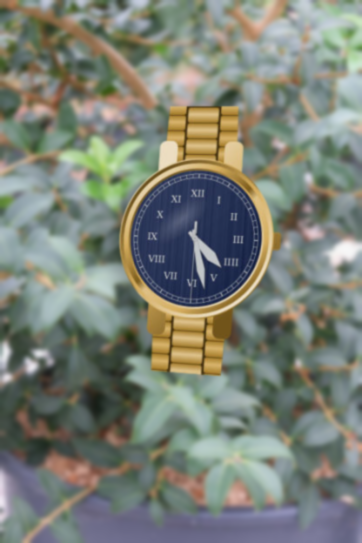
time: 4:27:30
